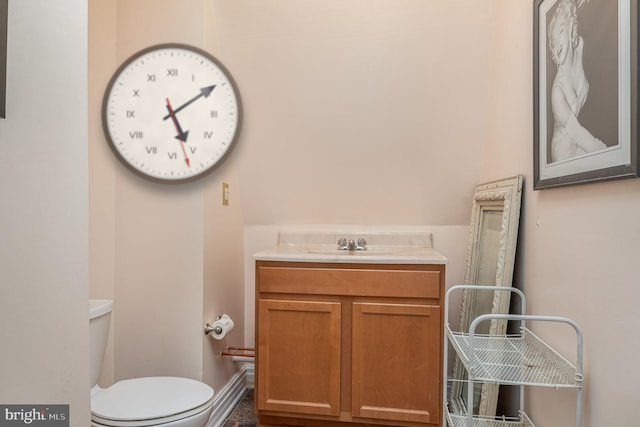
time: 5:09:27
